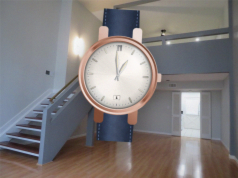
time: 12:59
